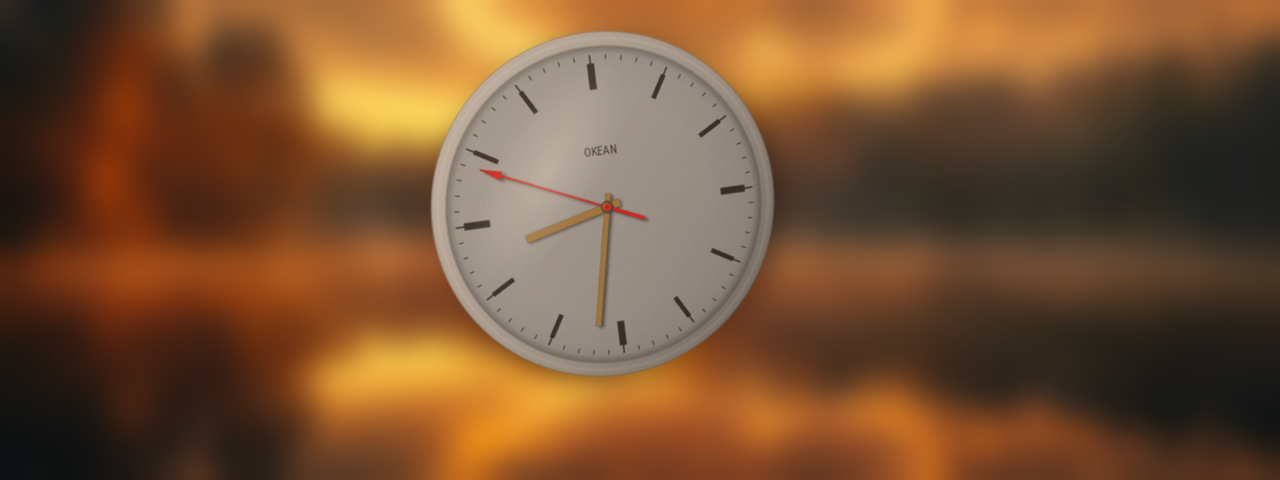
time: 8:31:49
